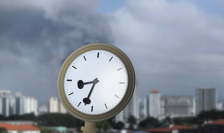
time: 8:33
